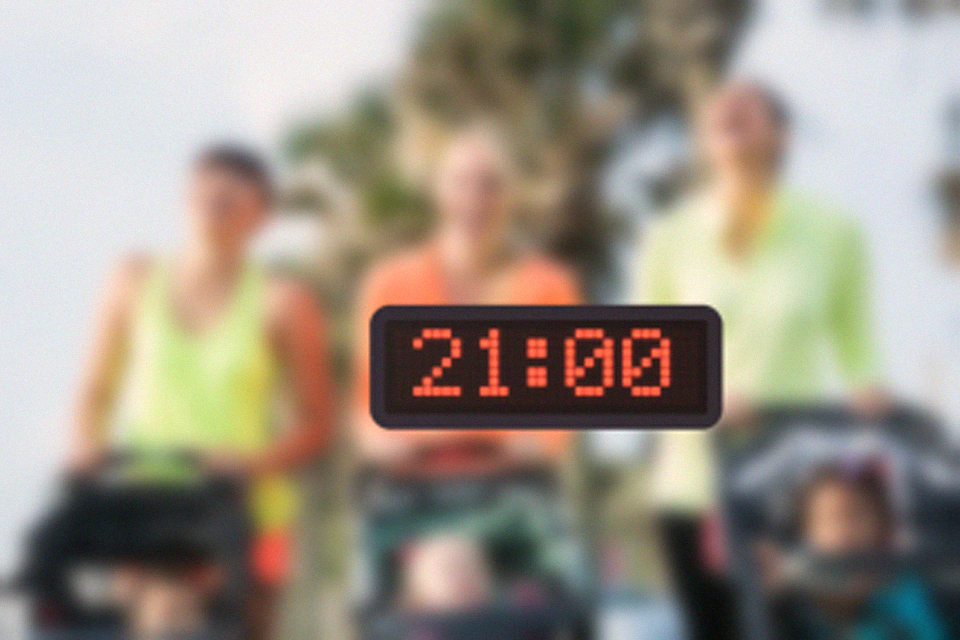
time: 21:00
